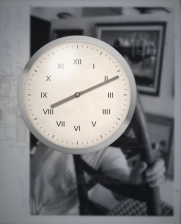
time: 8:11
